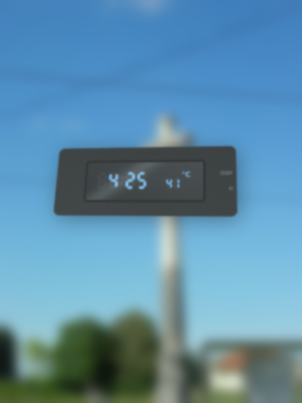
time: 4:25
